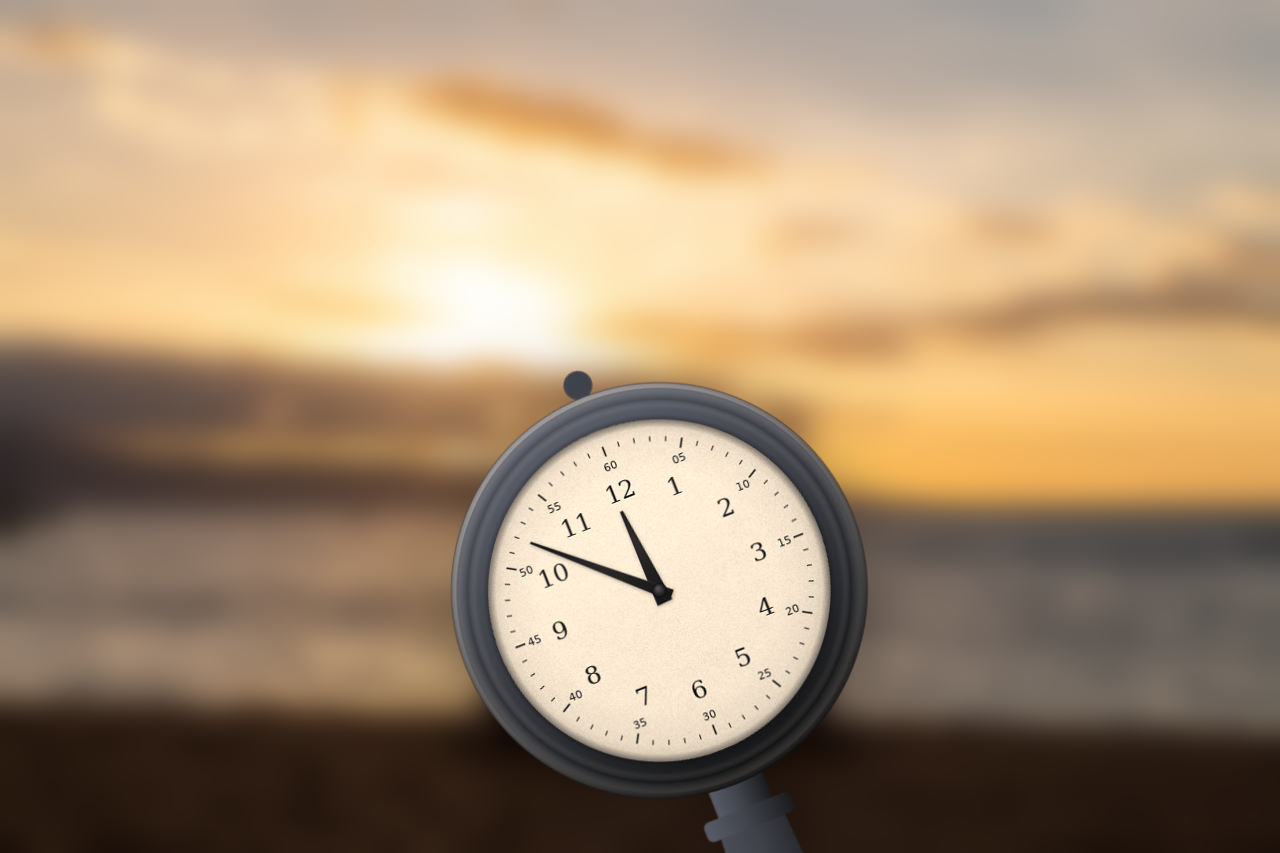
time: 11:52
